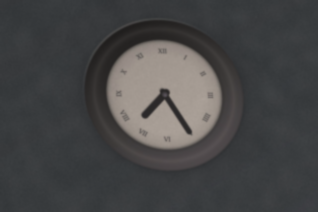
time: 7:25
